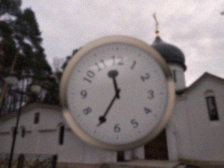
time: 11:35
